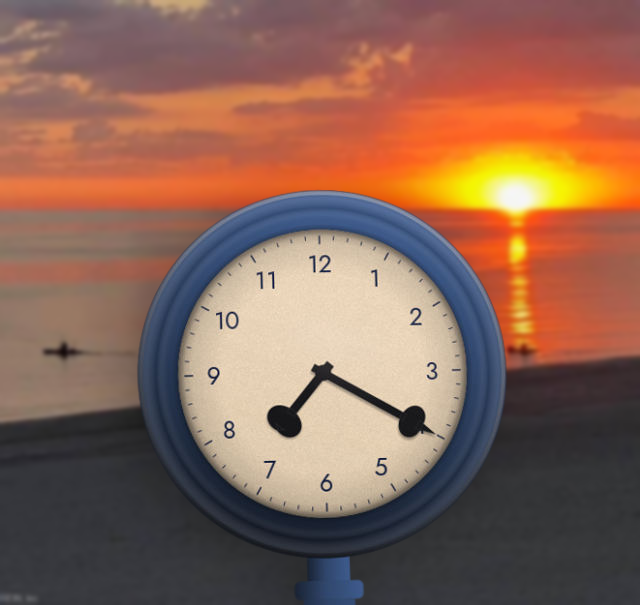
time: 7:20
